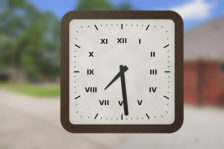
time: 7:29
